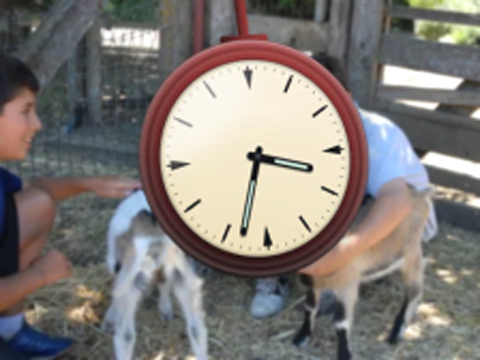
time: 3:33
